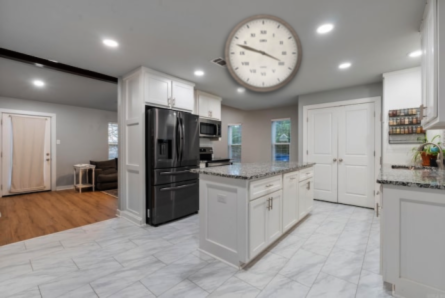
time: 3:48
